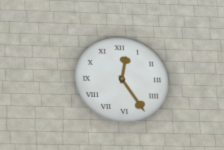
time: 12:25
